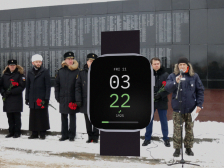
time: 3:22
